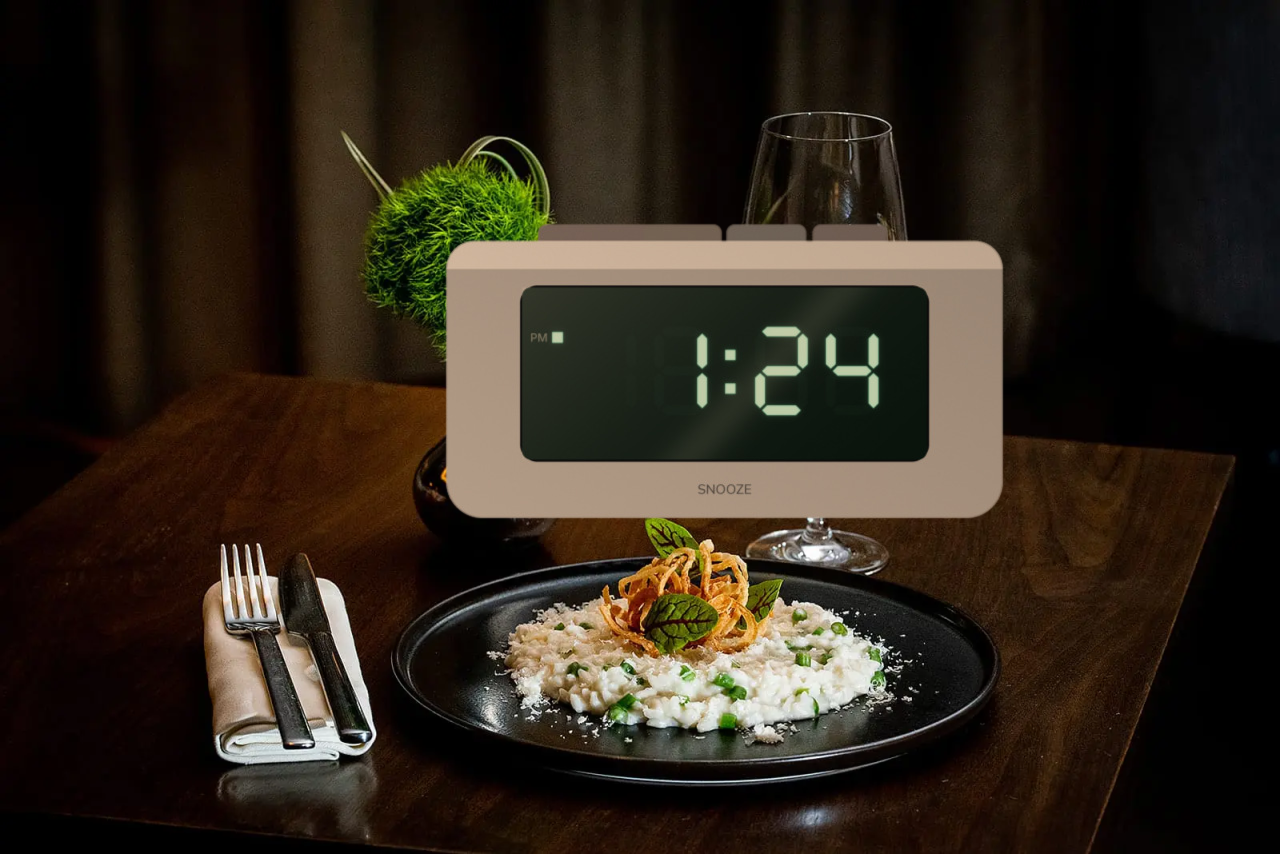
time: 1:24
